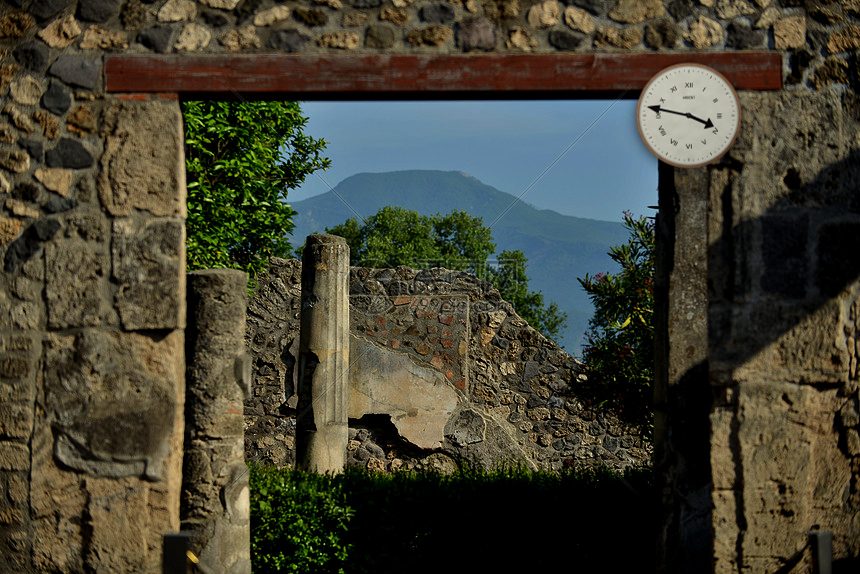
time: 3:47
